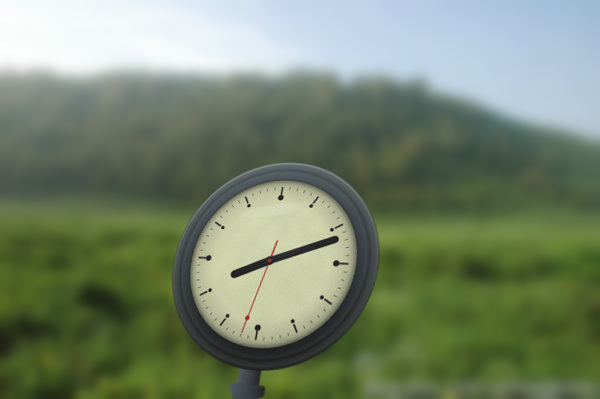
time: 8:11:32
